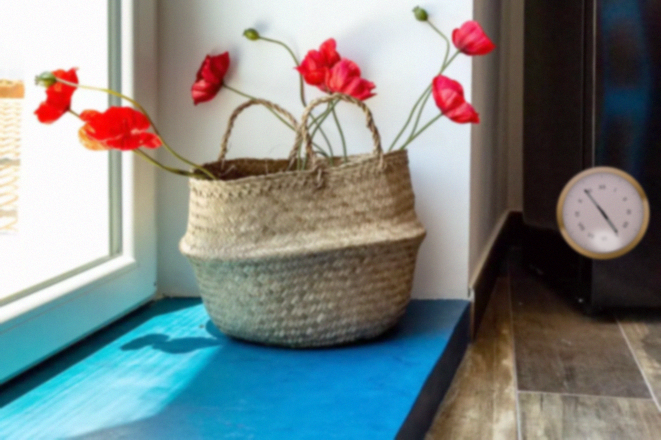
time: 4:54
